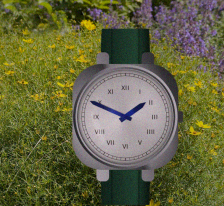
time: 1:49
